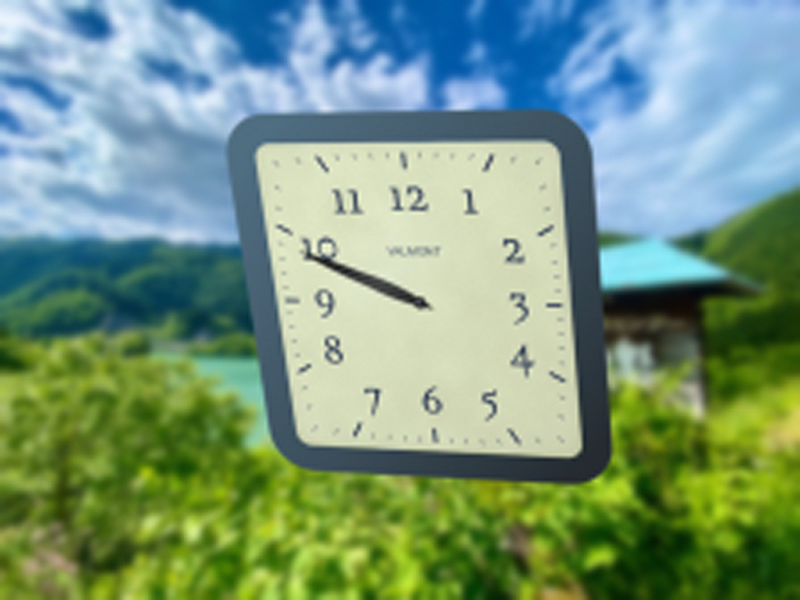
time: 9:49
